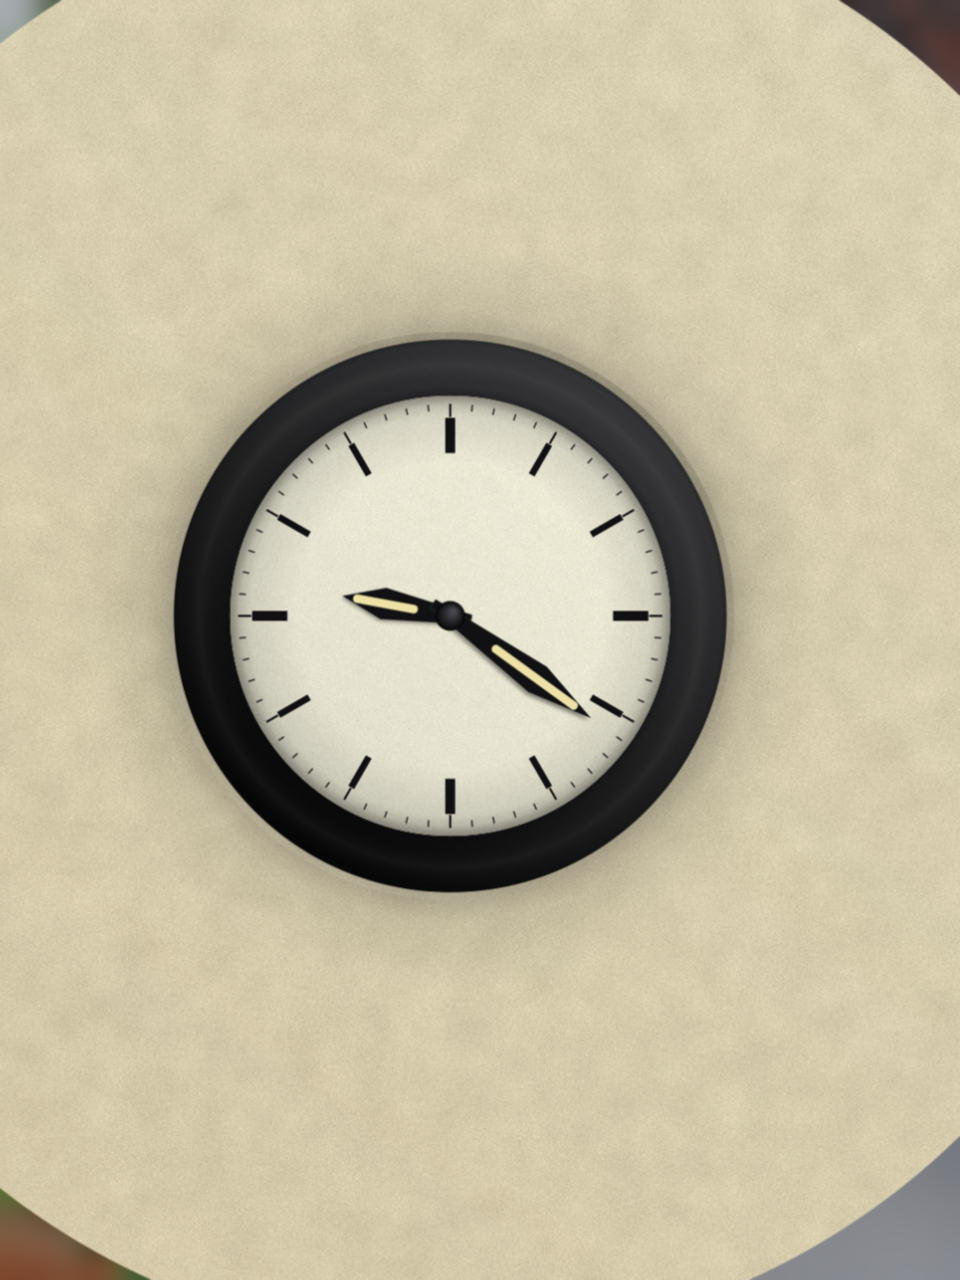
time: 9:21
